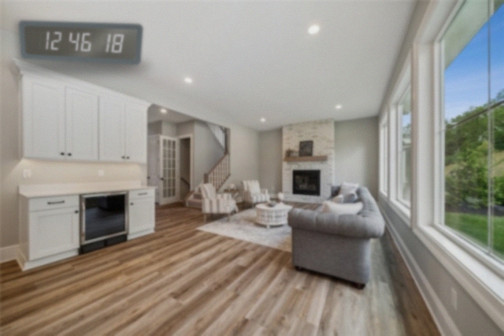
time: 12:46:18
